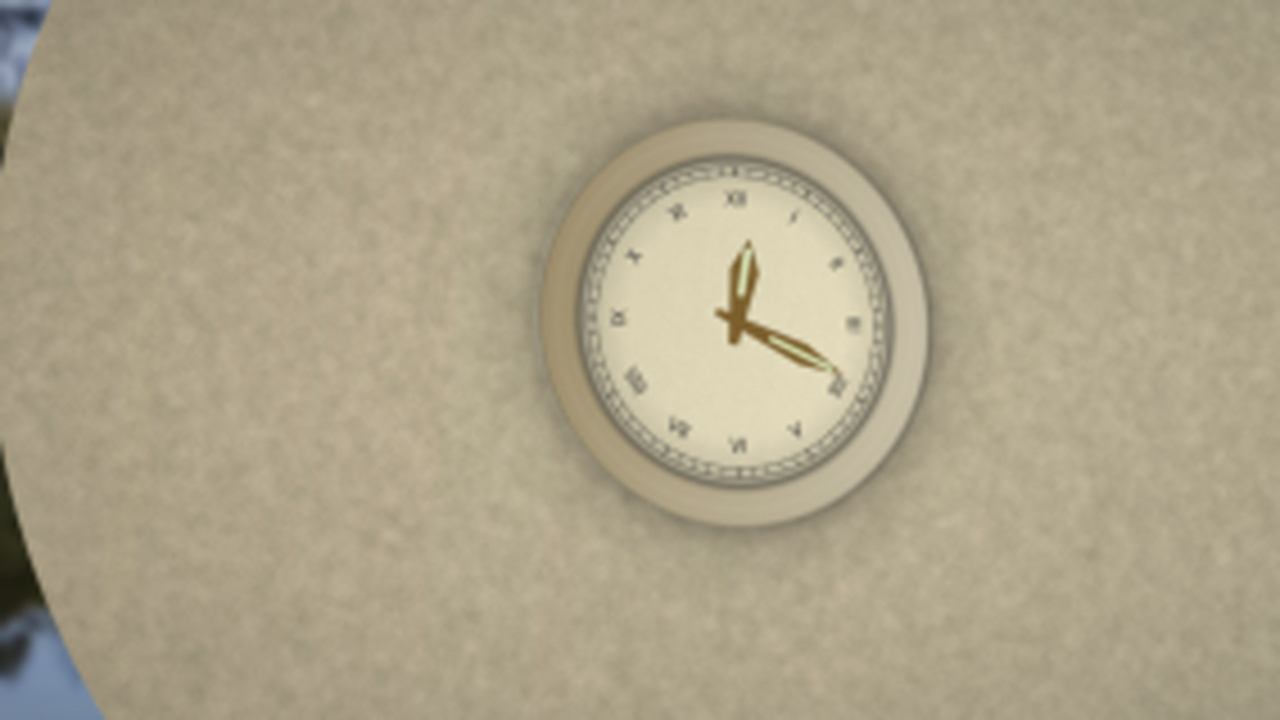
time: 12:19
